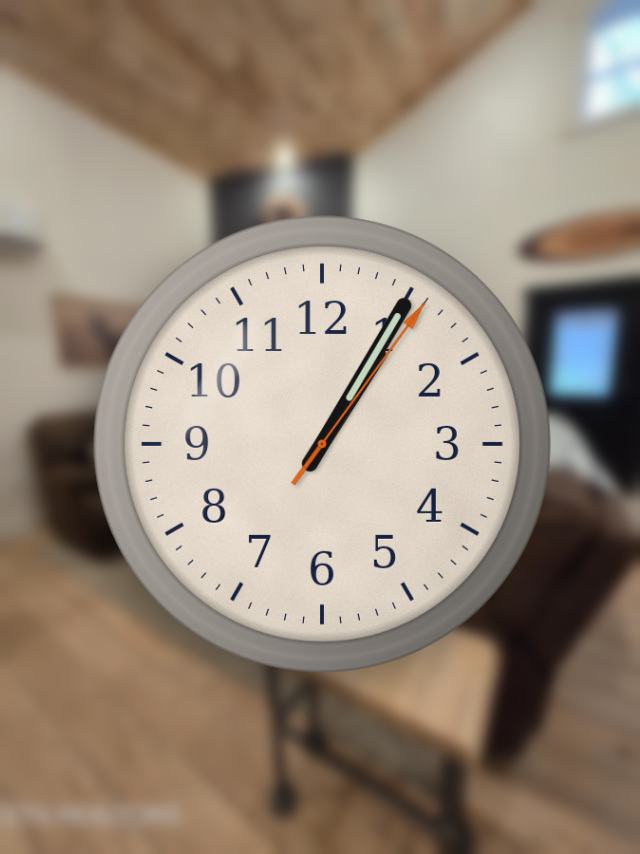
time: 1:05:06
